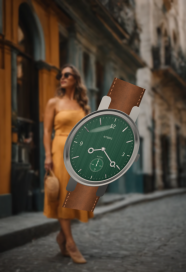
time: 8:21
